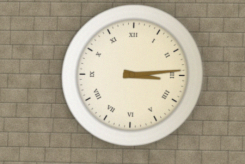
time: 3:14
